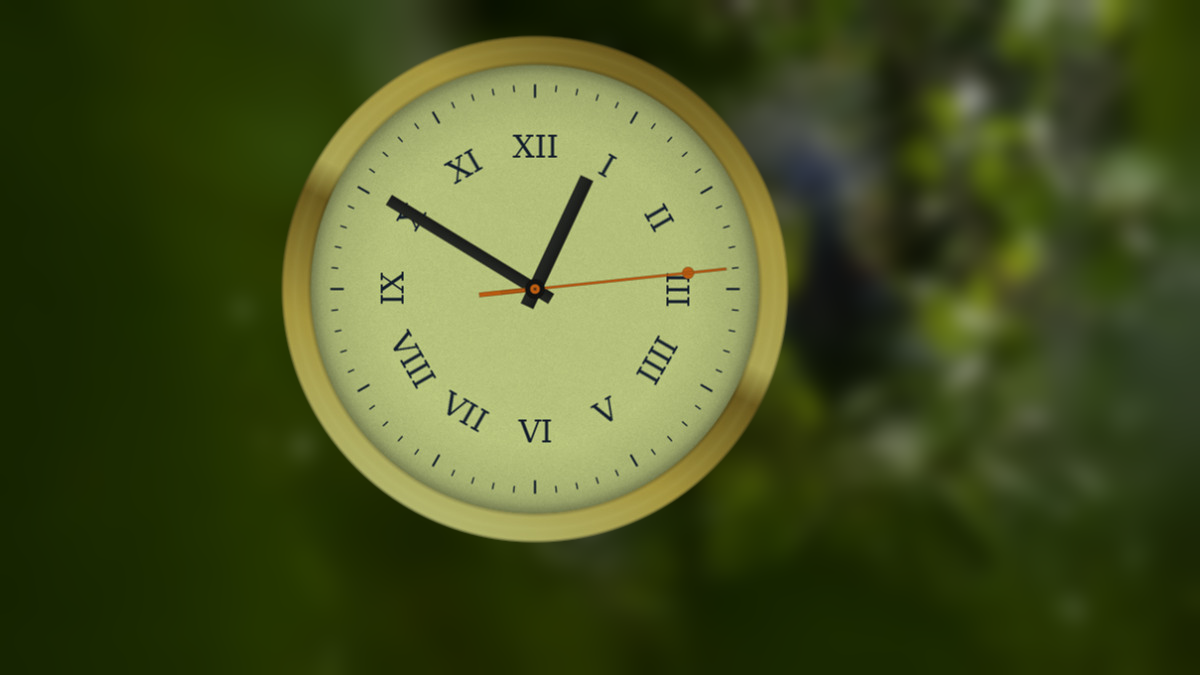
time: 12:50:14
